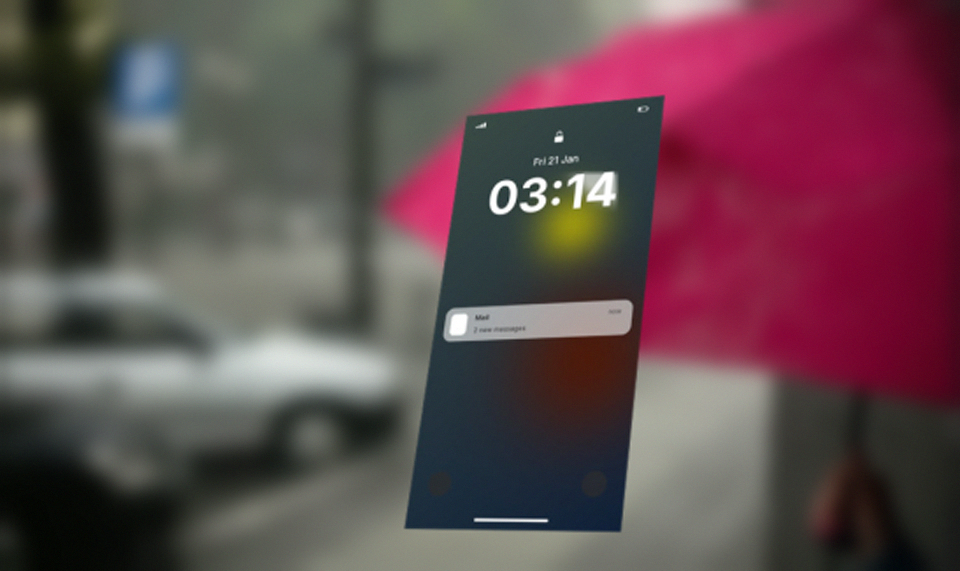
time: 3:14
